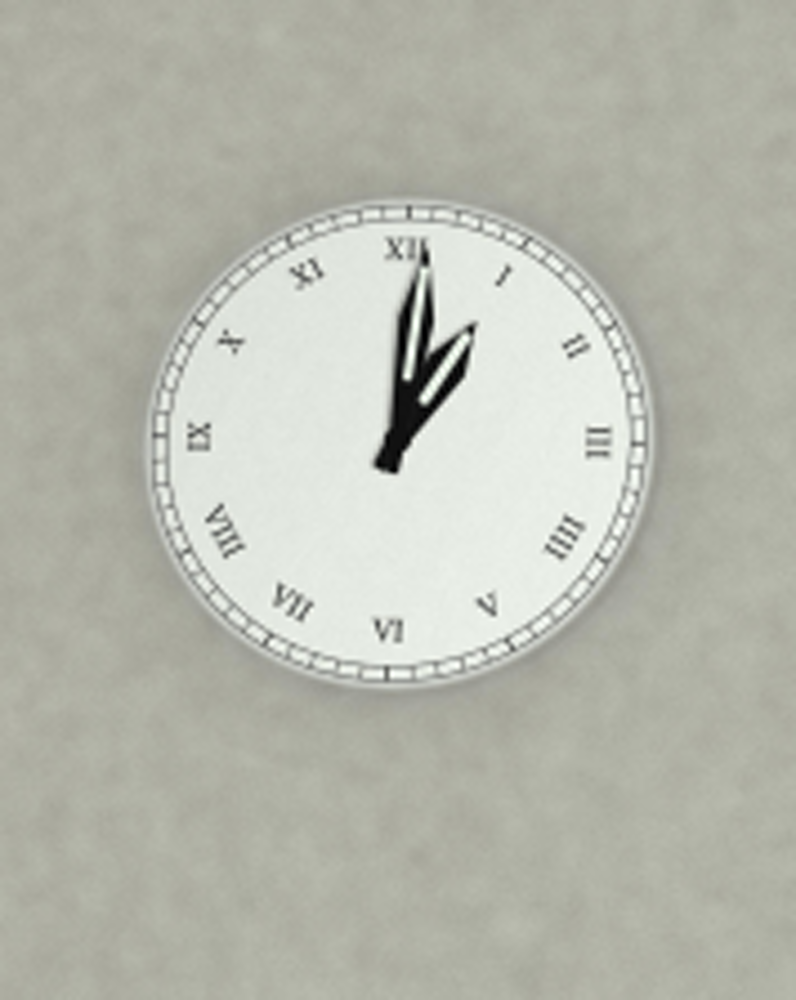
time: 1:01
